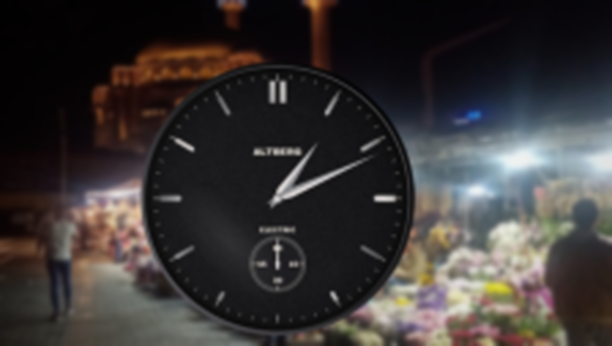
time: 1:11
